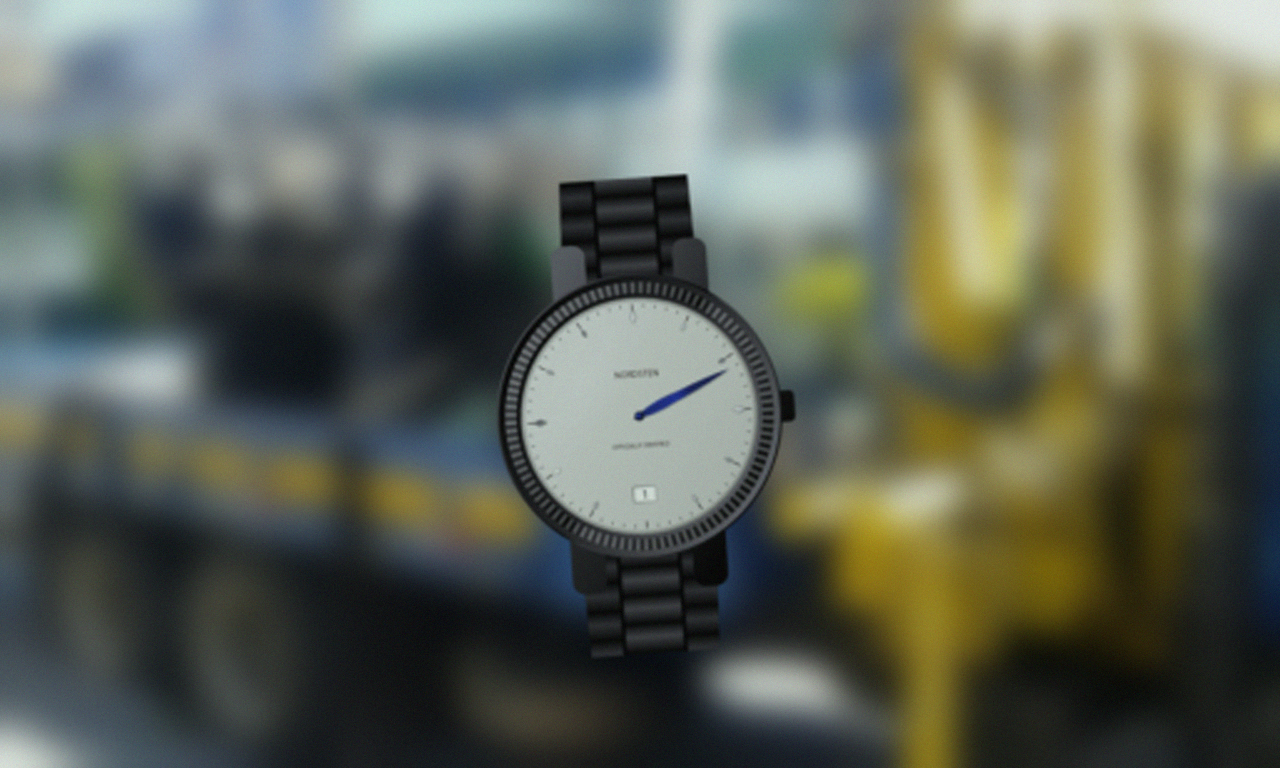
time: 2:11
